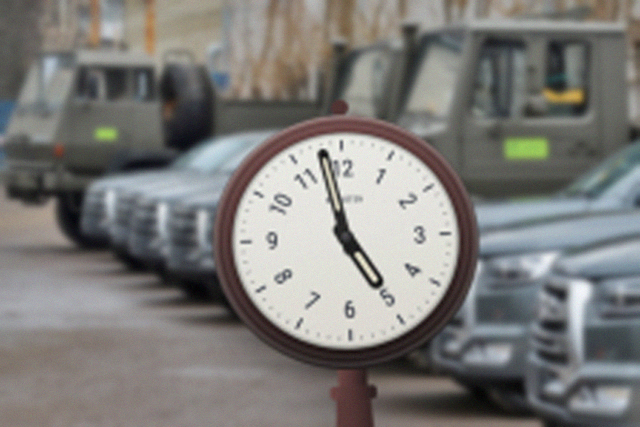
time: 4:58
